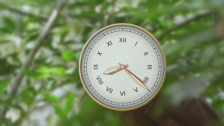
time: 8:22
